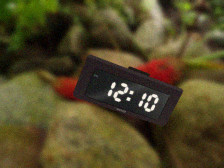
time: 12:10
